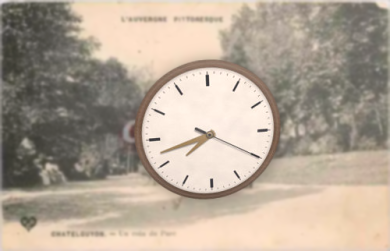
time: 7:42:20
